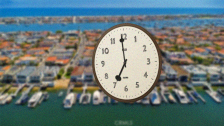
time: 6:59
